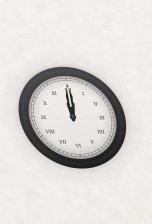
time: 12:00
